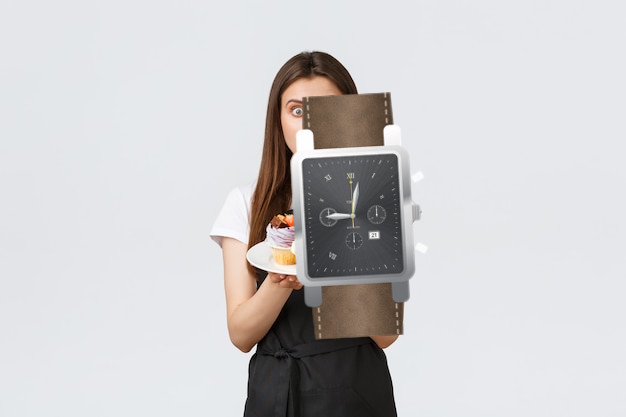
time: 9:02
